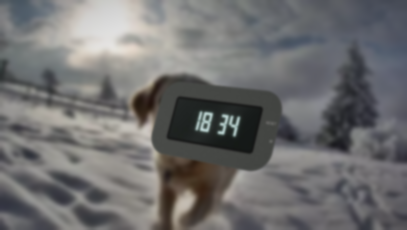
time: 18:34
